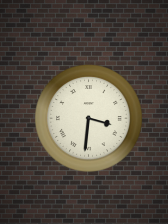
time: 3:31
